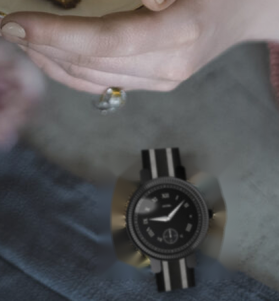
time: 9:08
